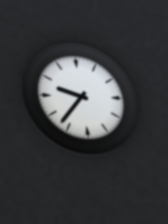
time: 9:37
